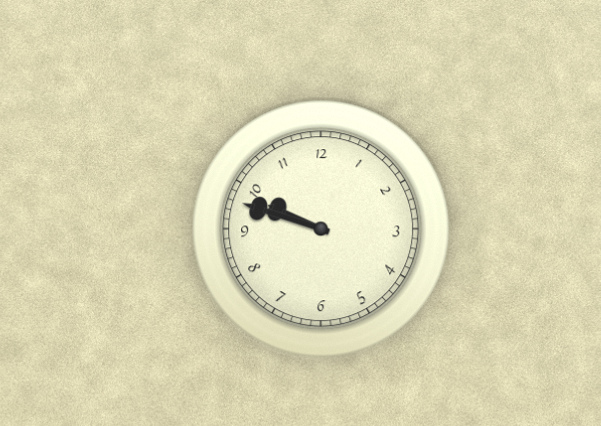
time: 9:48
